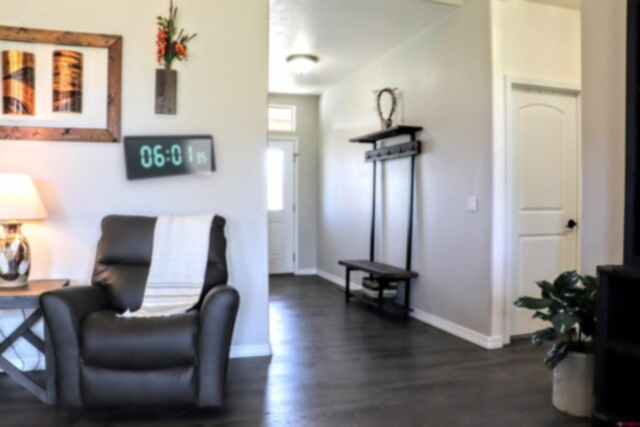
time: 6:01
